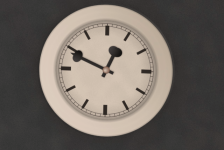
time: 12:49
